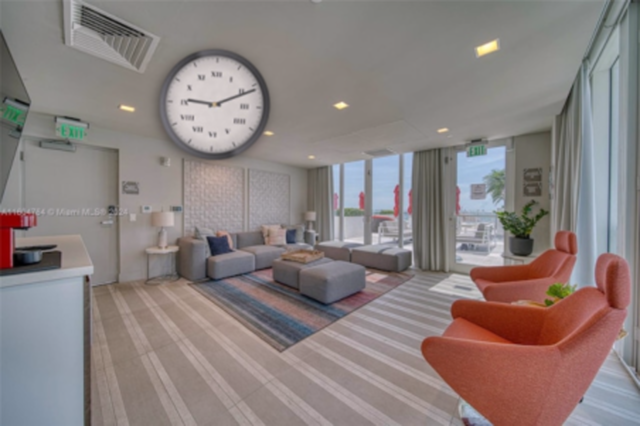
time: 9:11
